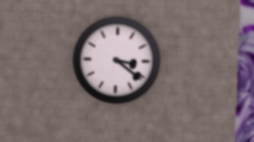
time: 3:21
